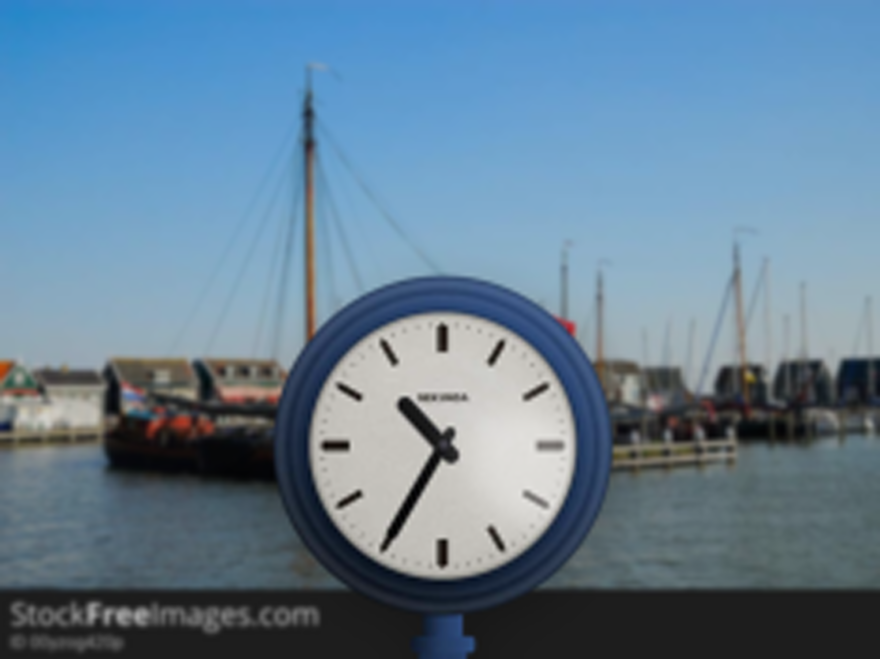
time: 10:35
